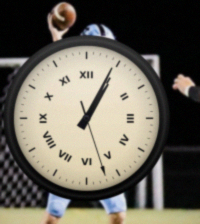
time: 1:04:27
